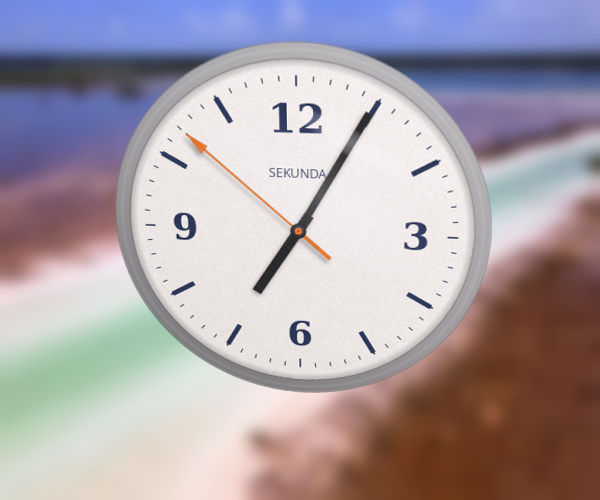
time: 7:04:52
